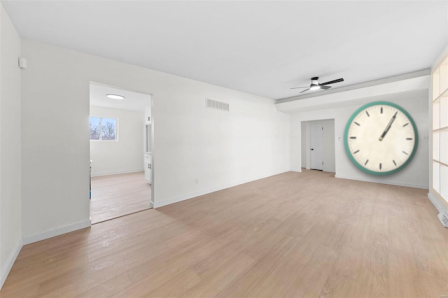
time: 1:05
